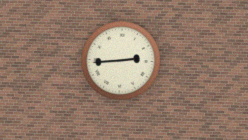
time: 2:44
